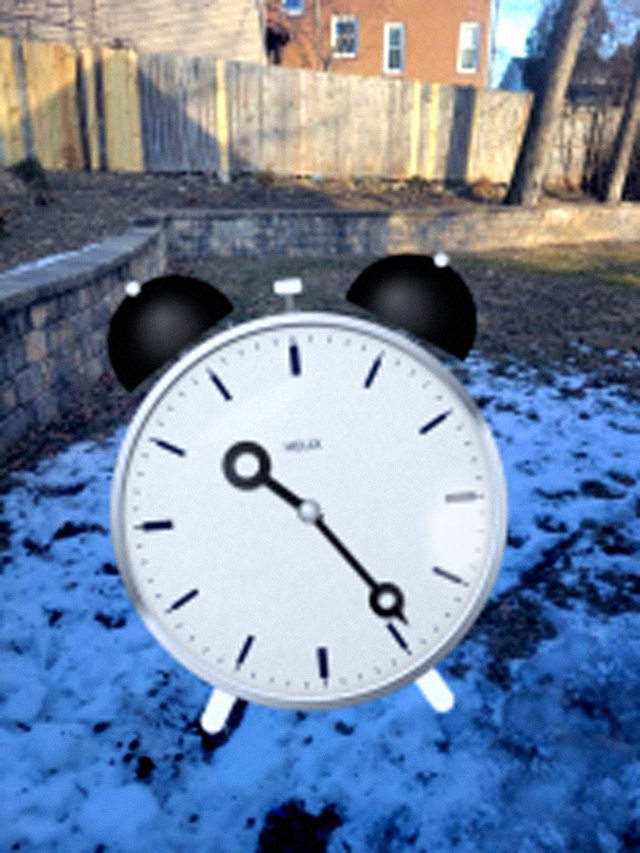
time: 10:24
